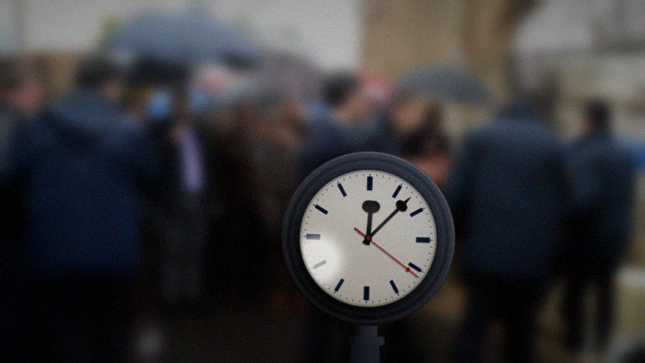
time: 12:07:21
